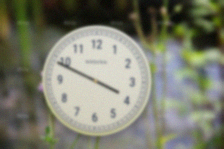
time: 3:49
